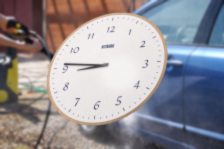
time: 8:46
